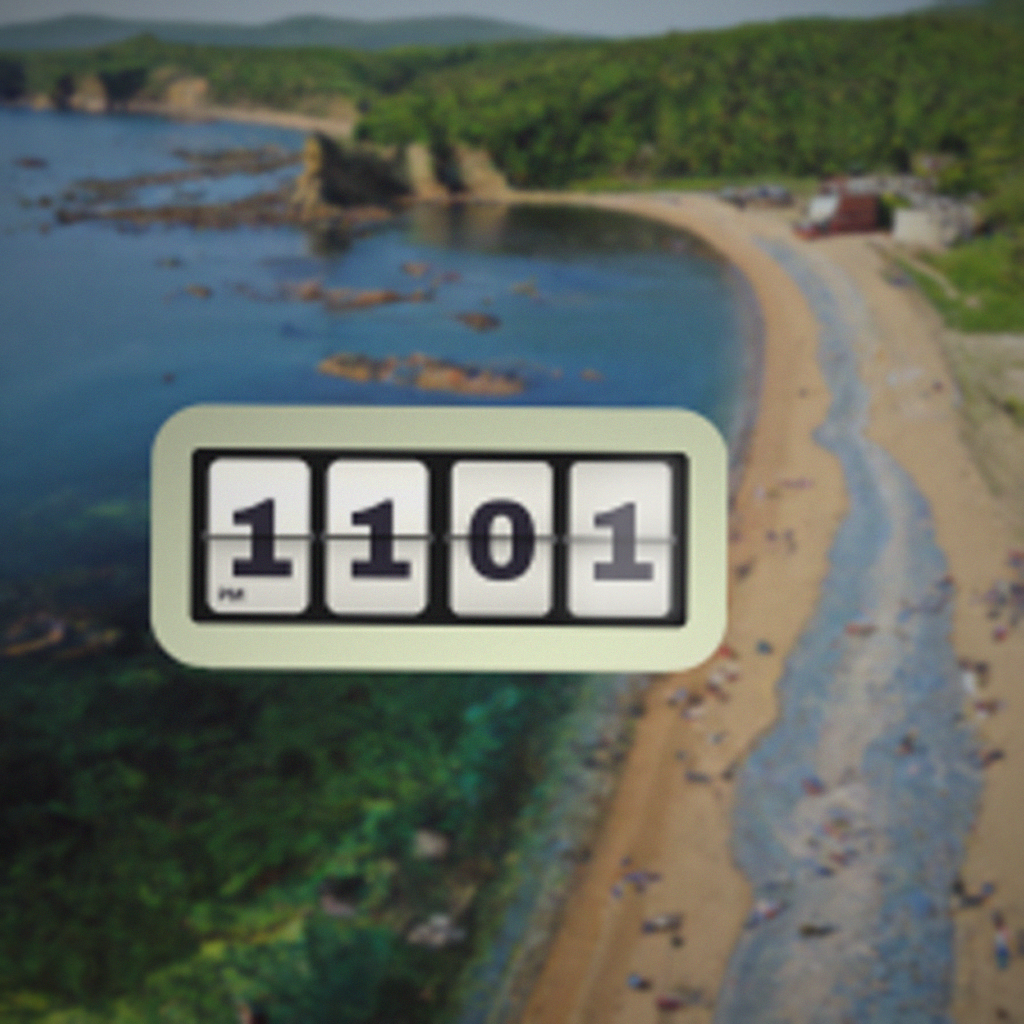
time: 11:01
